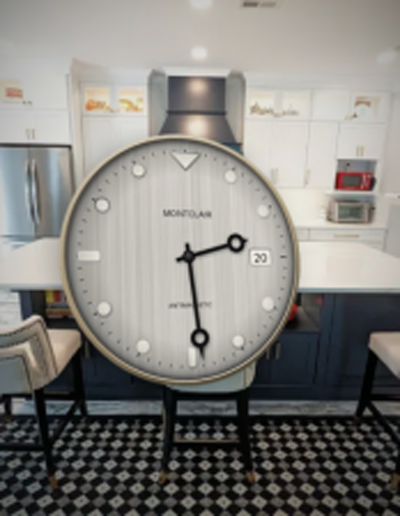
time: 2:29
